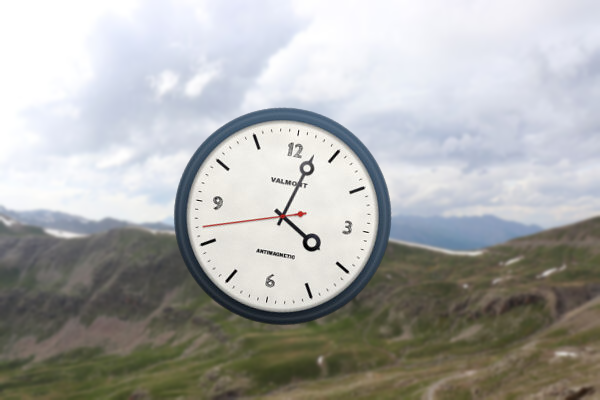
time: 4:02:42
